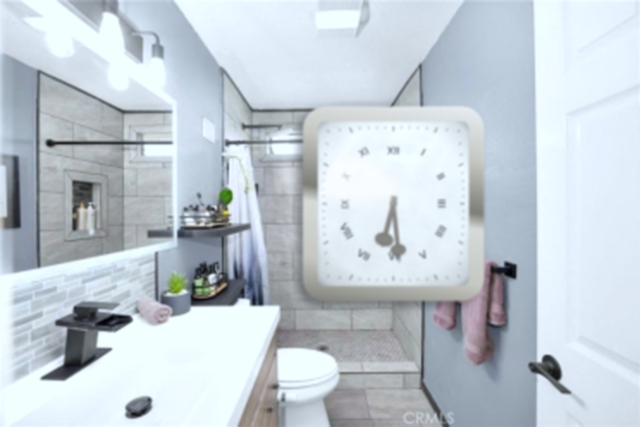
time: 6:29
